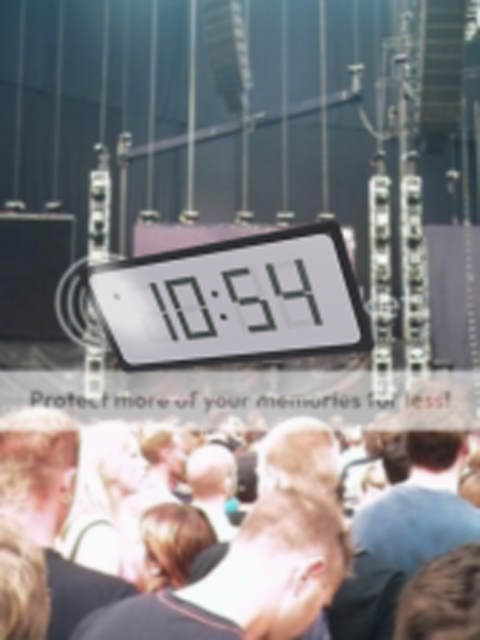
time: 10:54
